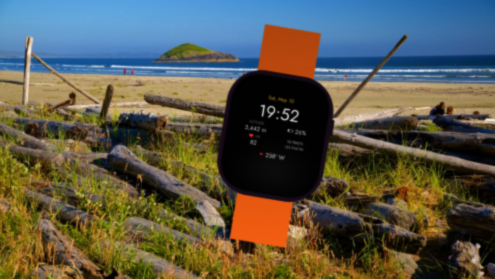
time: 19:52
